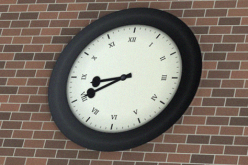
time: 8:40
